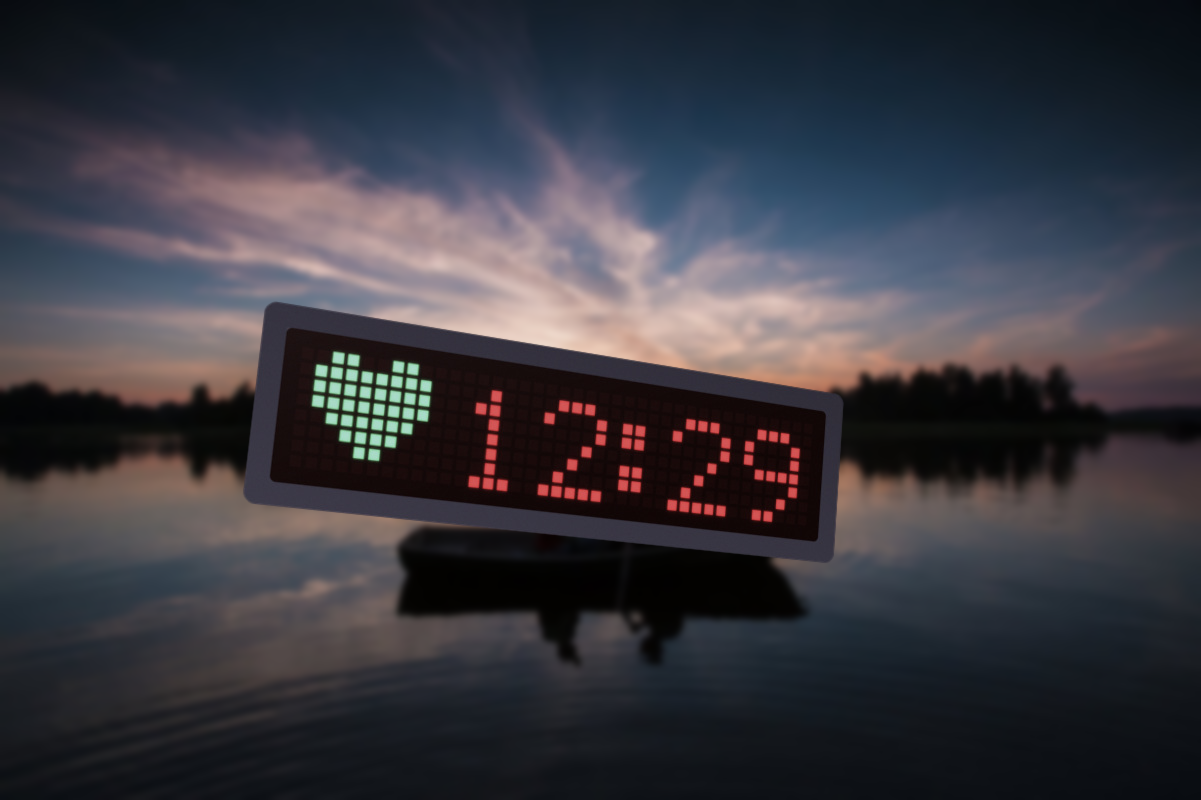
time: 12:29
